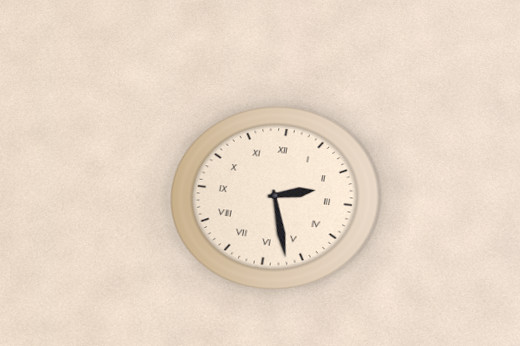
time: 2:27
